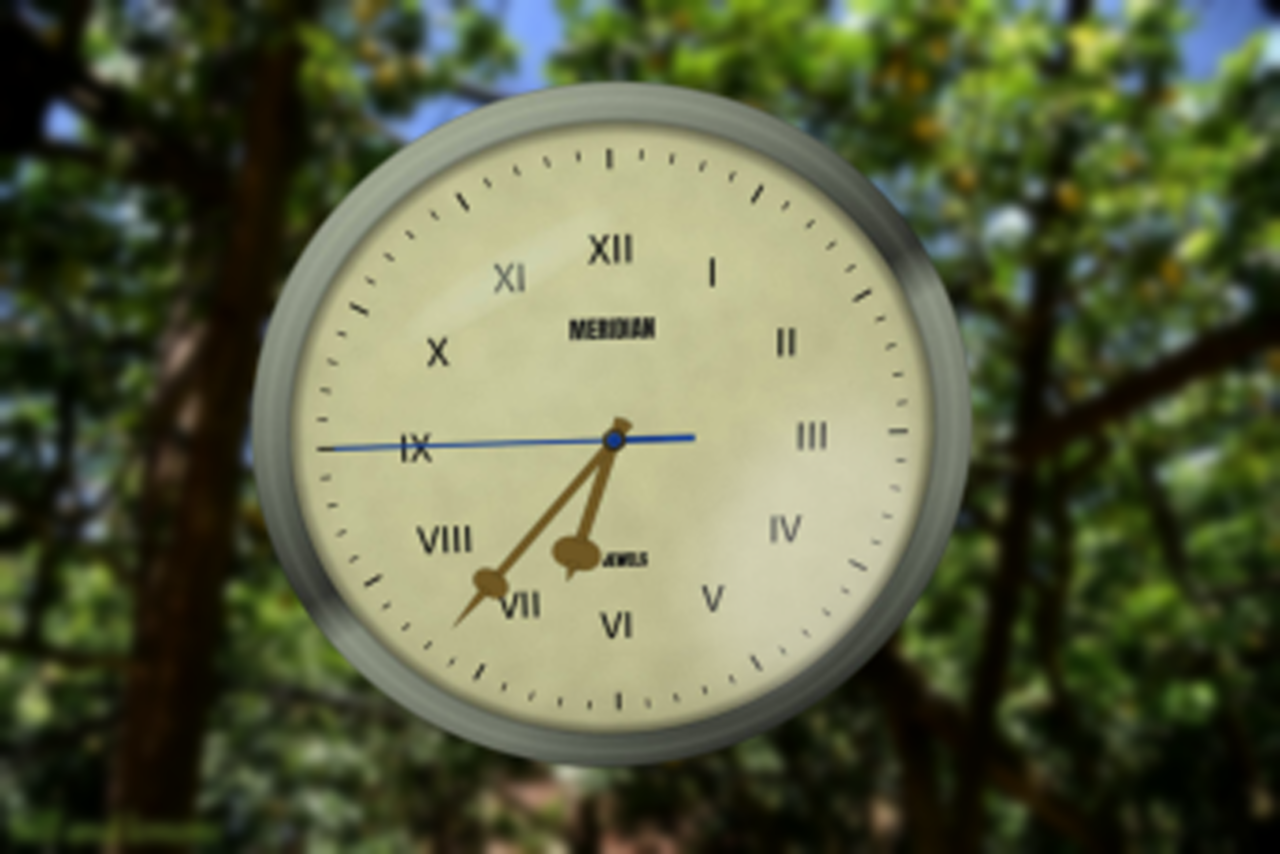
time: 6:36:45
